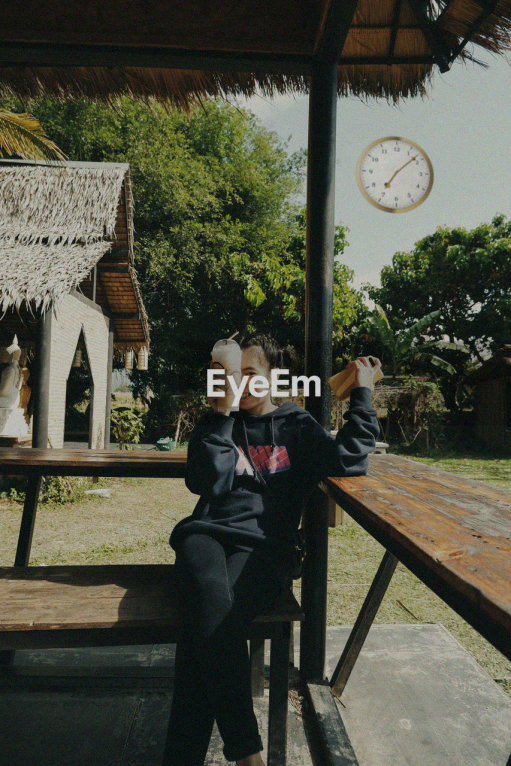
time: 7:08
